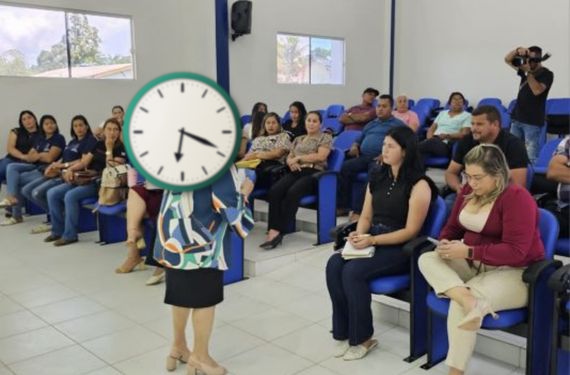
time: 6:19
